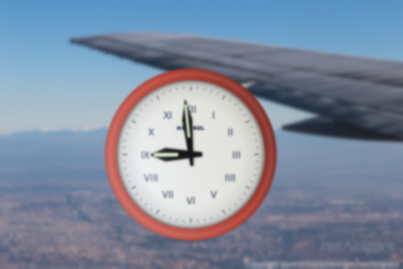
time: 8:59
